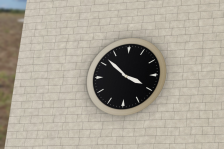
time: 3:52
